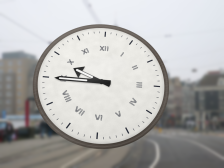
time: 9:45
